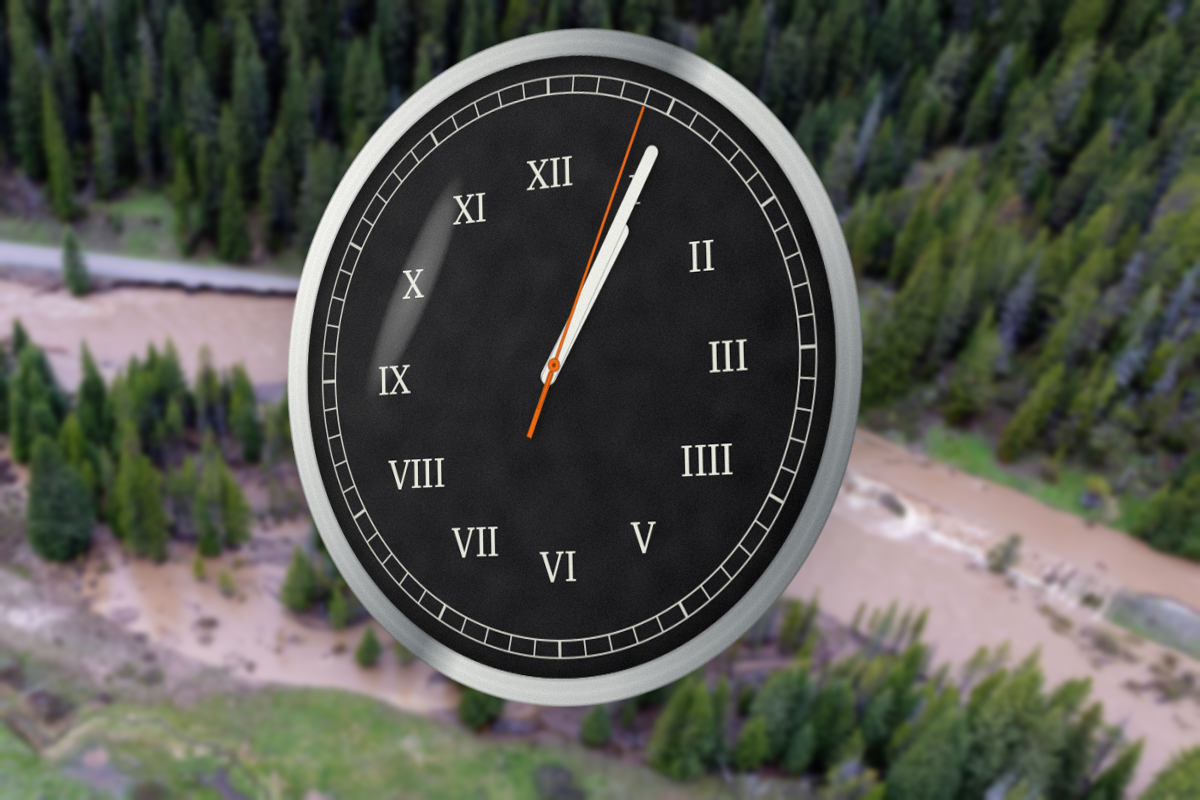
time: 1:05:04
